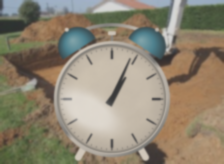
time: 1:04
